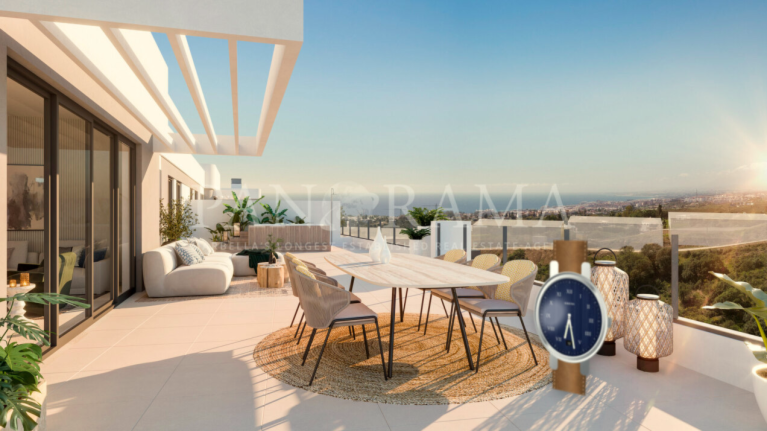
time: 6:28
